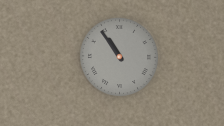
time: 10:54
